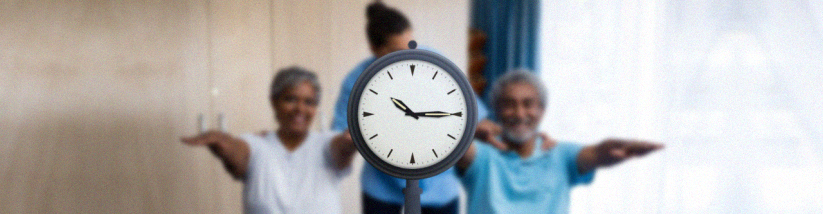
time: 10:15
